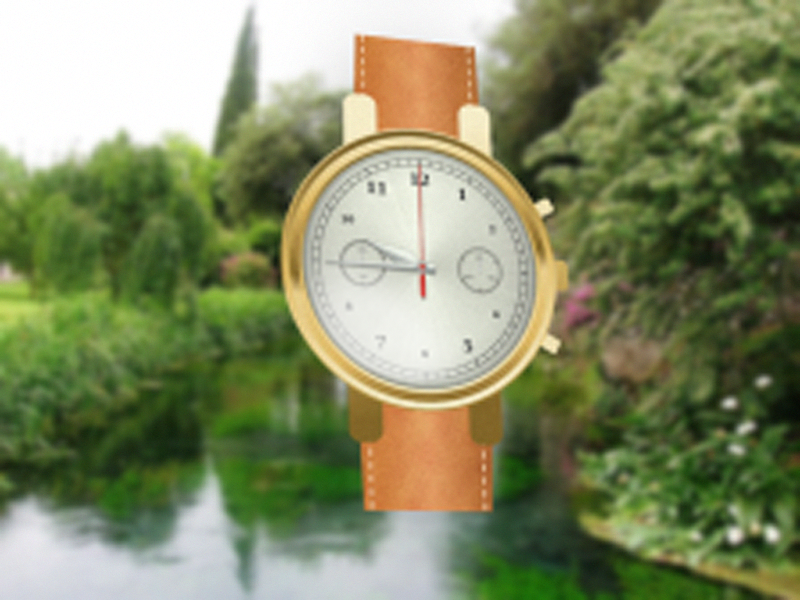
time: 9:45
